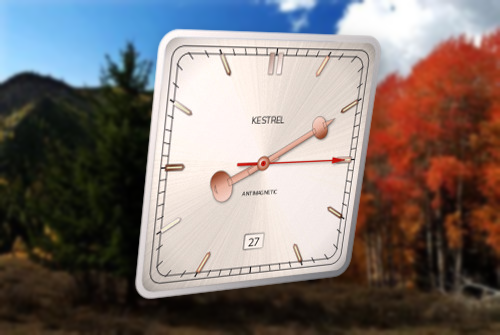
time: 8:10:15
